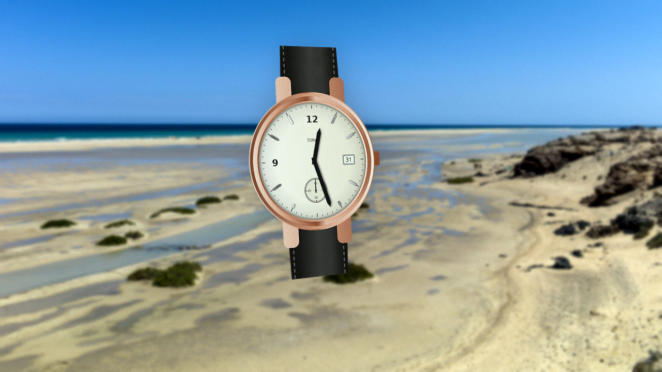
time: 12:27
